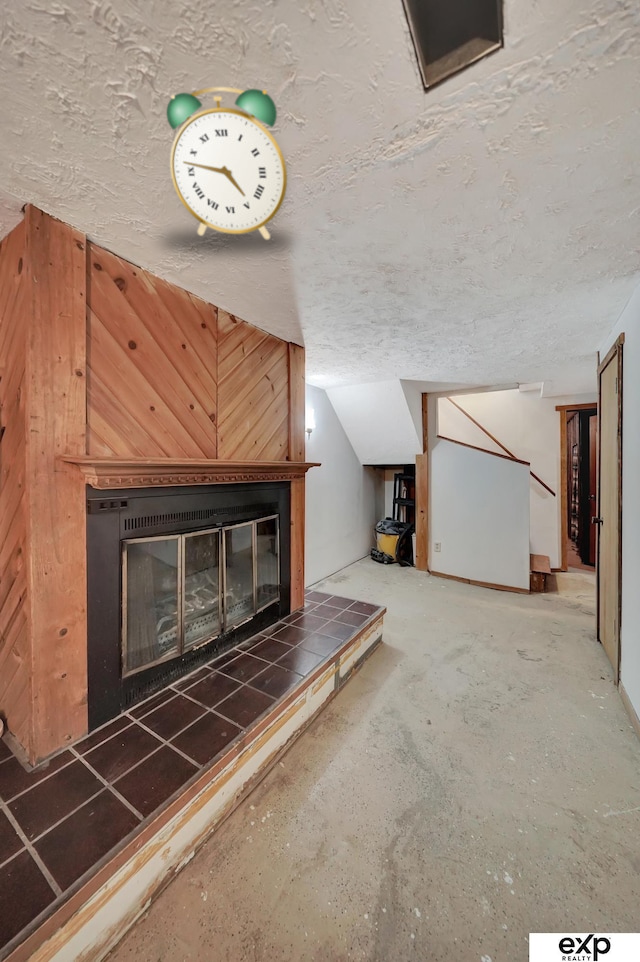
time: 4:47
